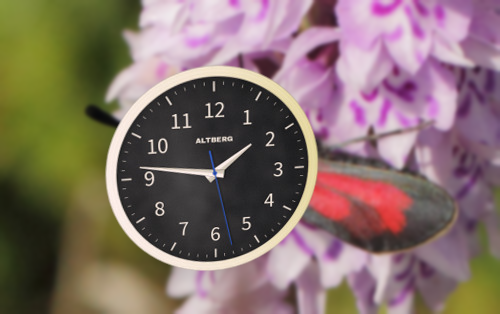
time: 1:46:28
